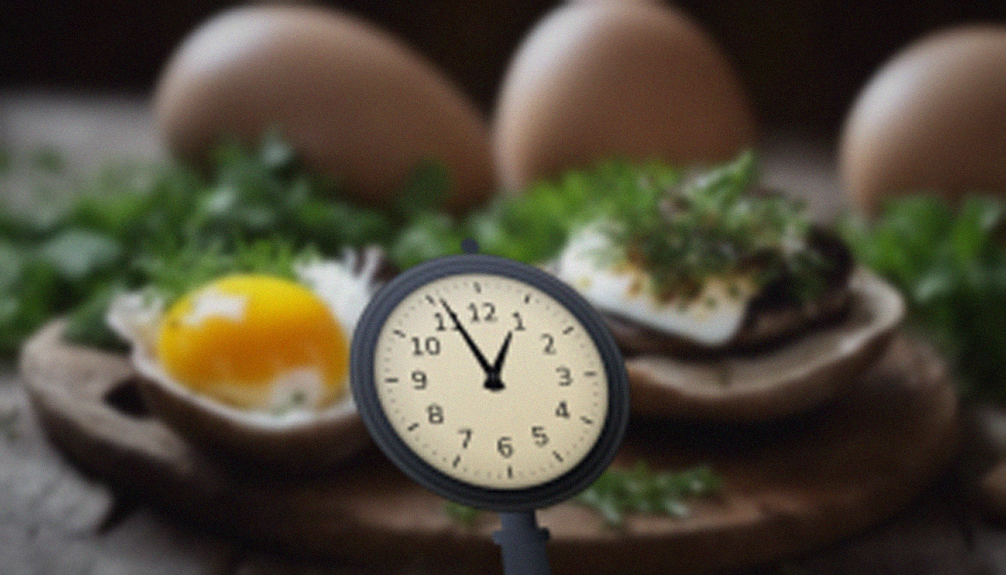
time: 12:56
